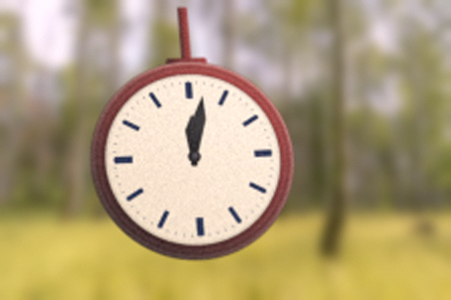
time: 12:02
